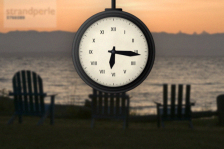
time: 6:16
